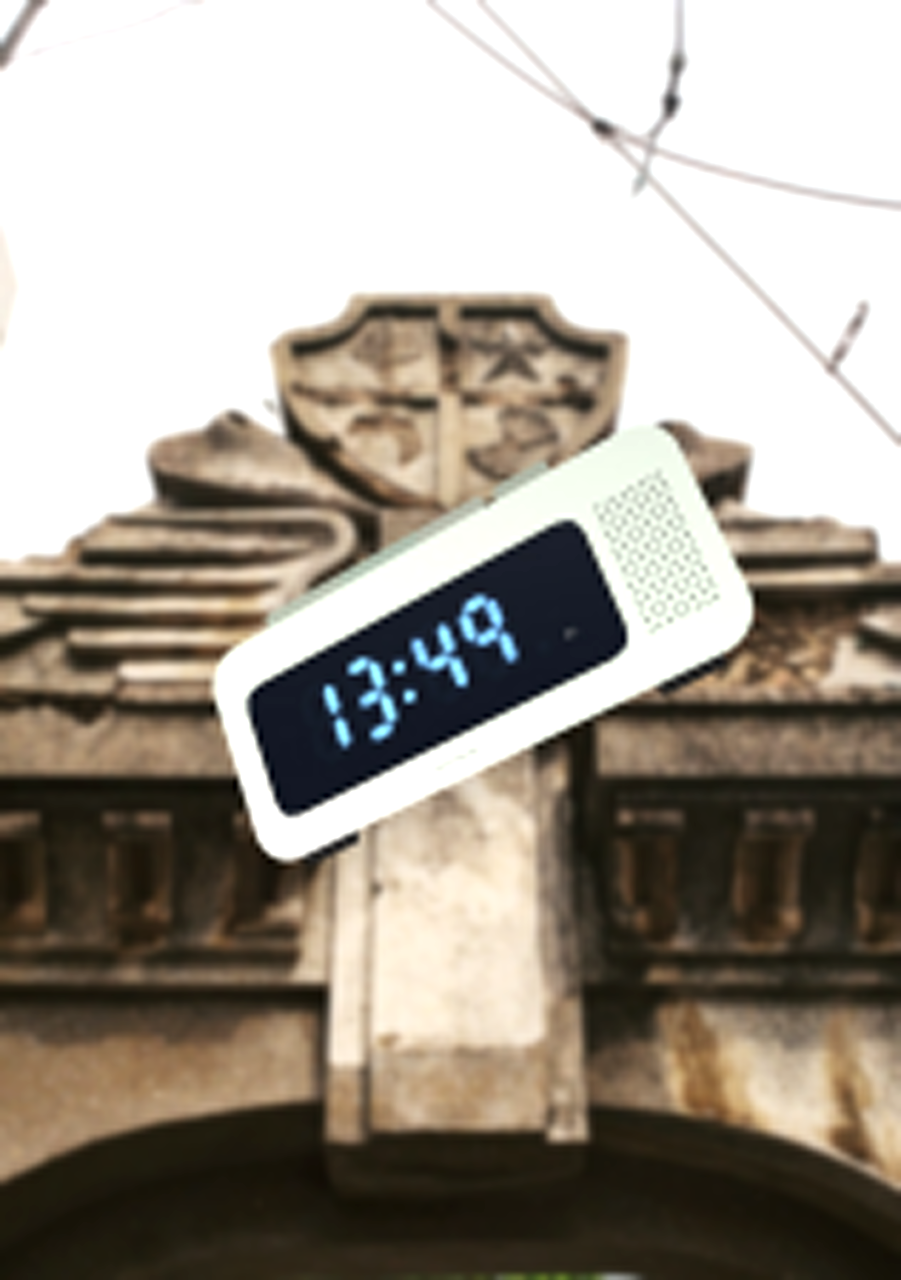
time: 13:49
